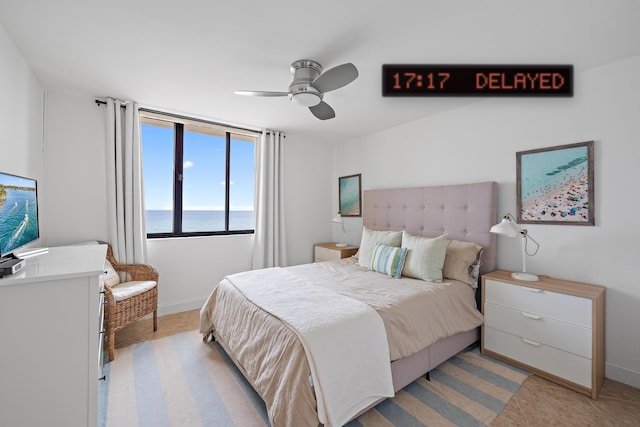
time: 17:17
